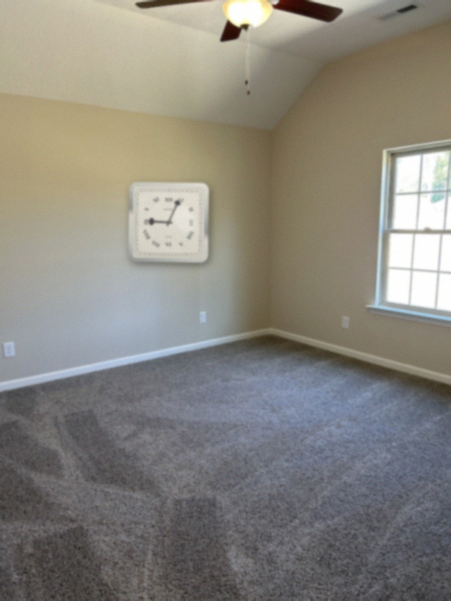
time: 9:04
